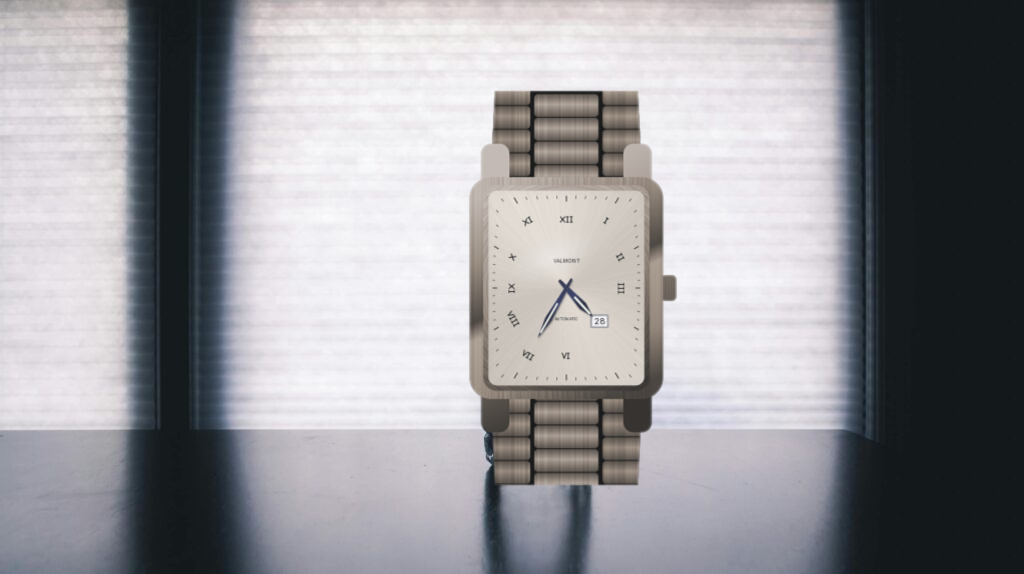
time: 4:35
